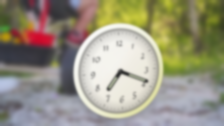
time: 7:19
